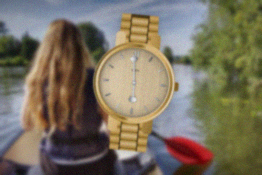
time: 5:59
